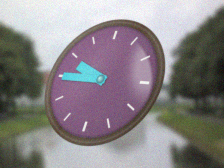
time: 9:45
